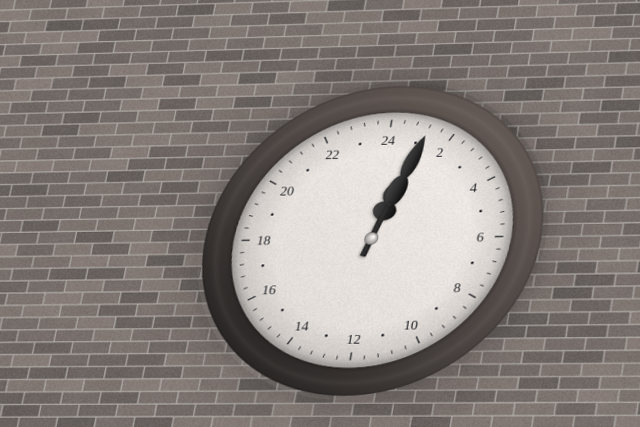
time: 1:03
